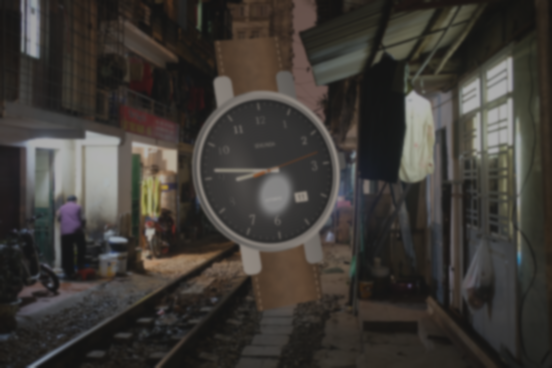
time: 8:46:13
